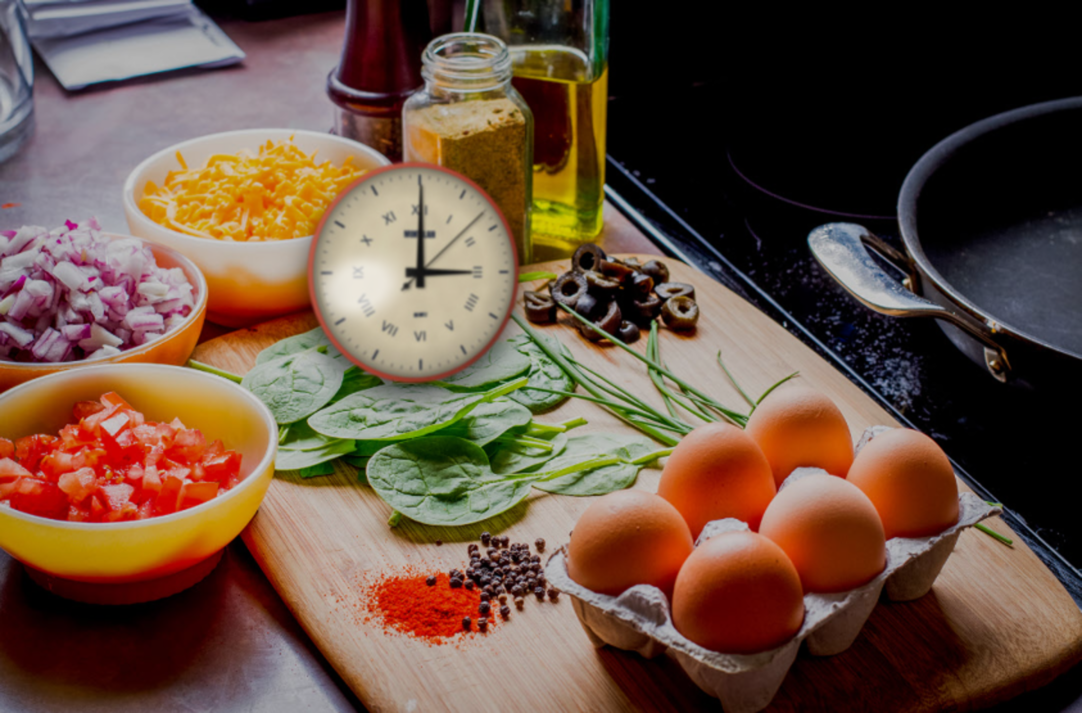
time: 3:00:08
